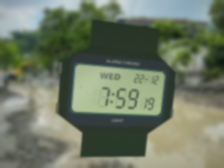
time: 7:59:19
